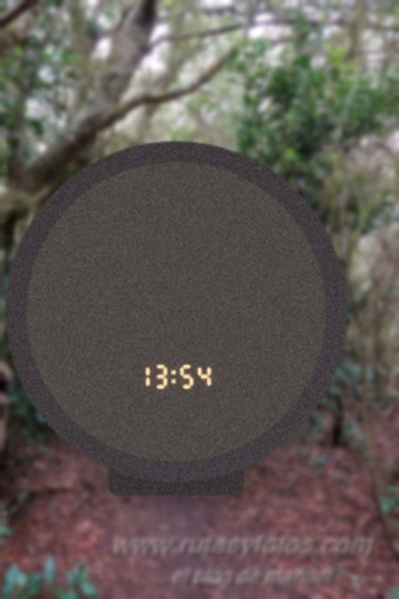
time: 13:54
